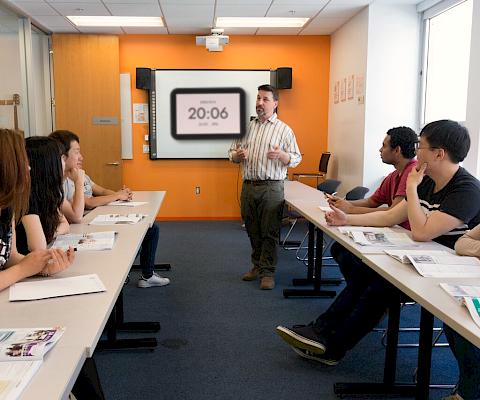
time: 20:06
